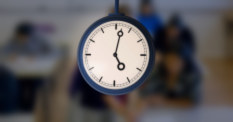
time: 5:02
